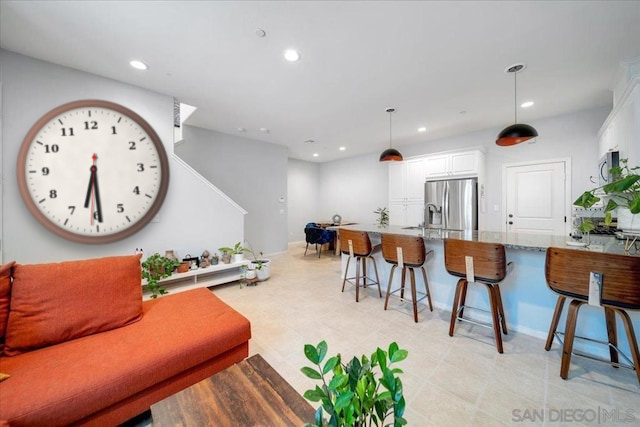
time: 6:29:31
